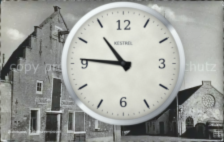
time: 10:46
